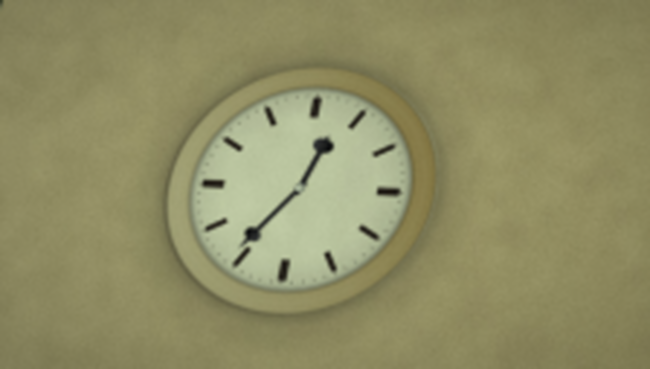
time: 12:36
